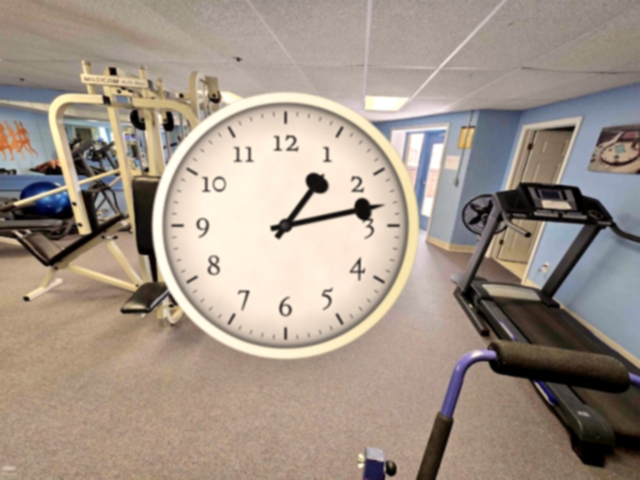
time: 1:13
